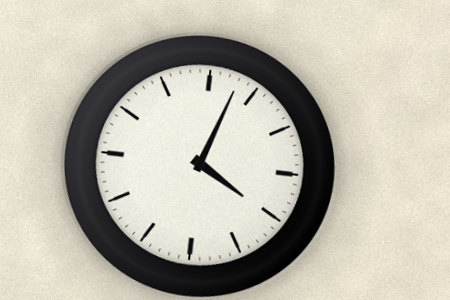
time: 4:03
